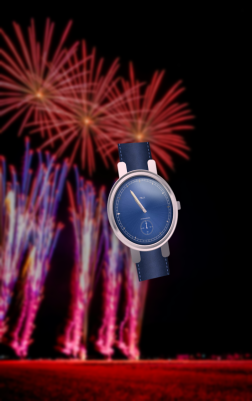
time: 10:55
